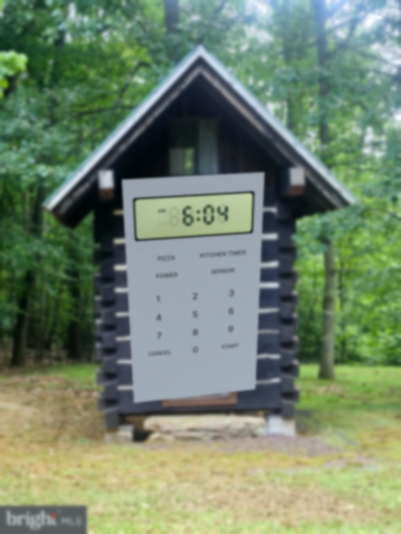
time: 6:04
